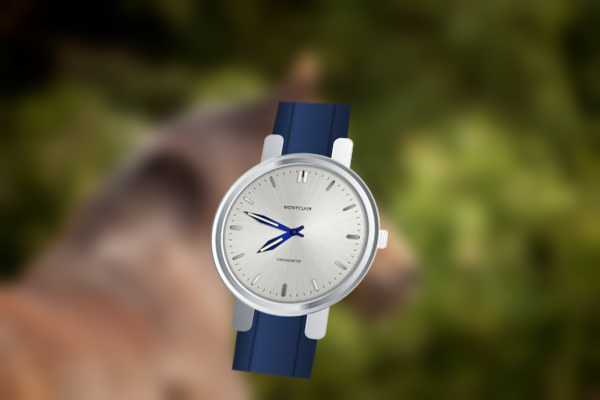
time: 7:48
